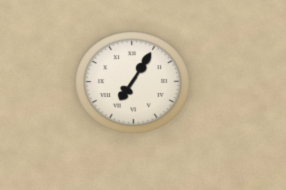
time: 7:05
